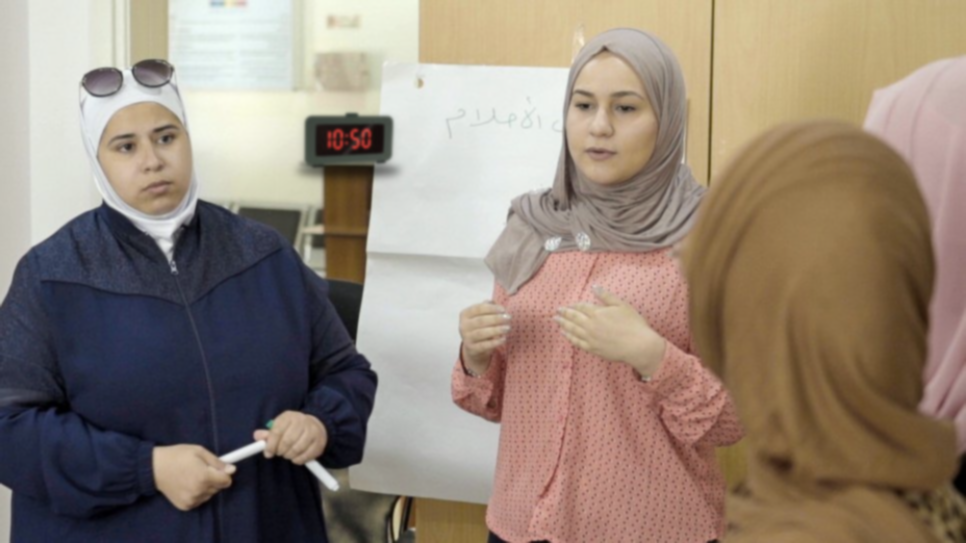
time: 10:50
